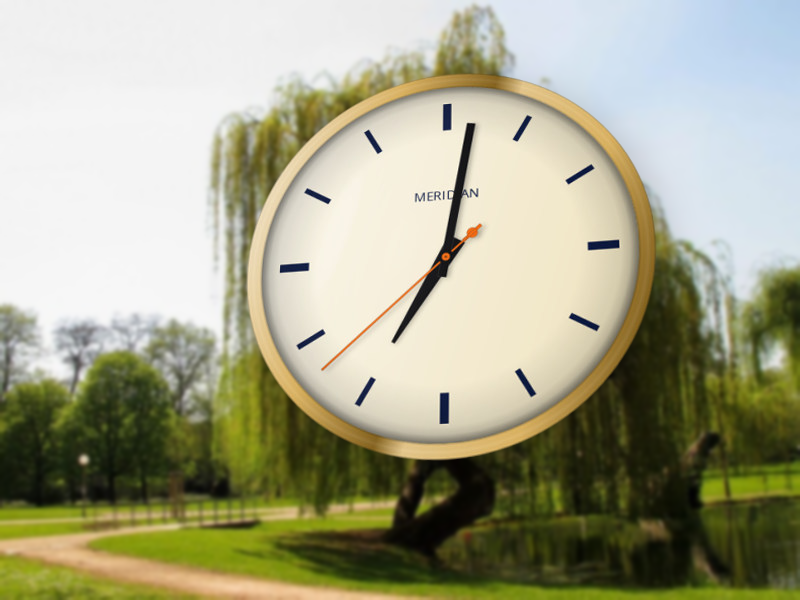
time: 7:01:38
